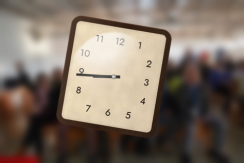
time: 8:44
